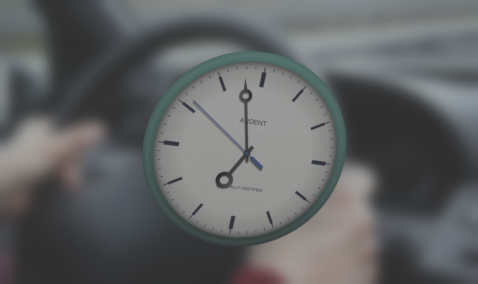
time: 6:57:51
